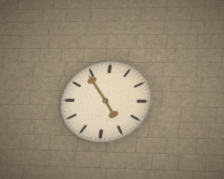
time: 4:54
